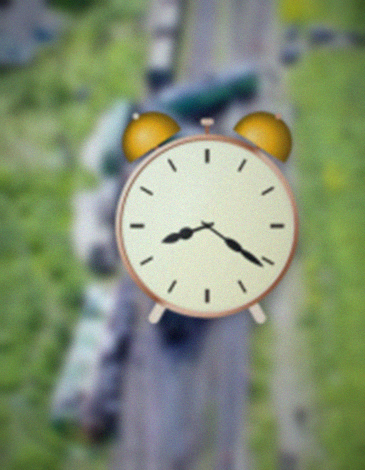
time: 8:21
